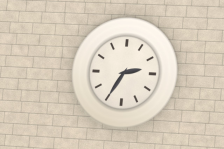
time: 2:35
